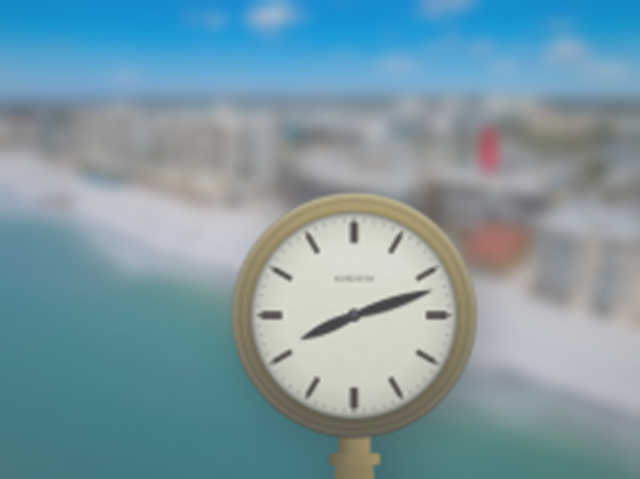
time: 8:12
